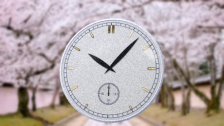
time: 10:07
